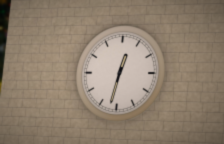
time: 12:32
